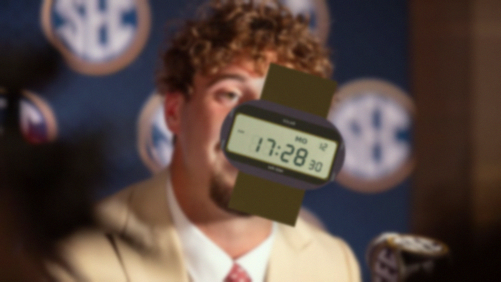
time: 17:28
